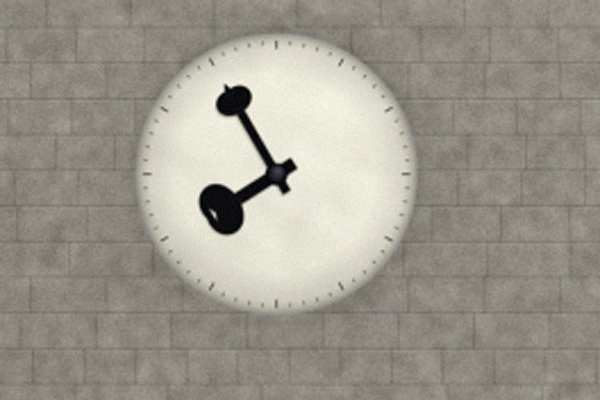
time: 7:55
